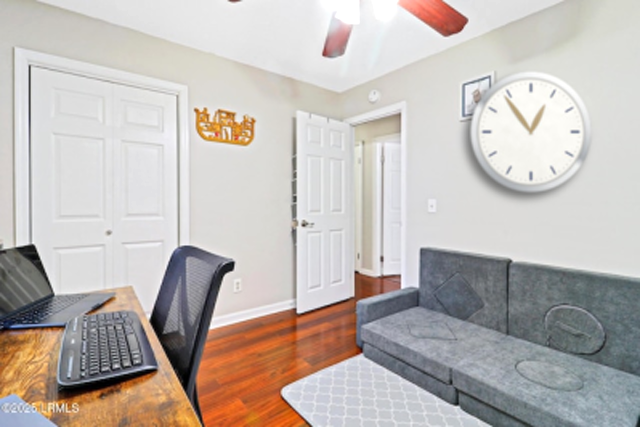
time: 12:54
